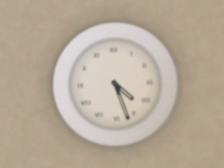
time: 4:27
